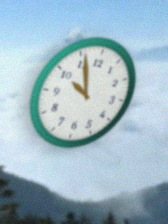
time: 9:56
